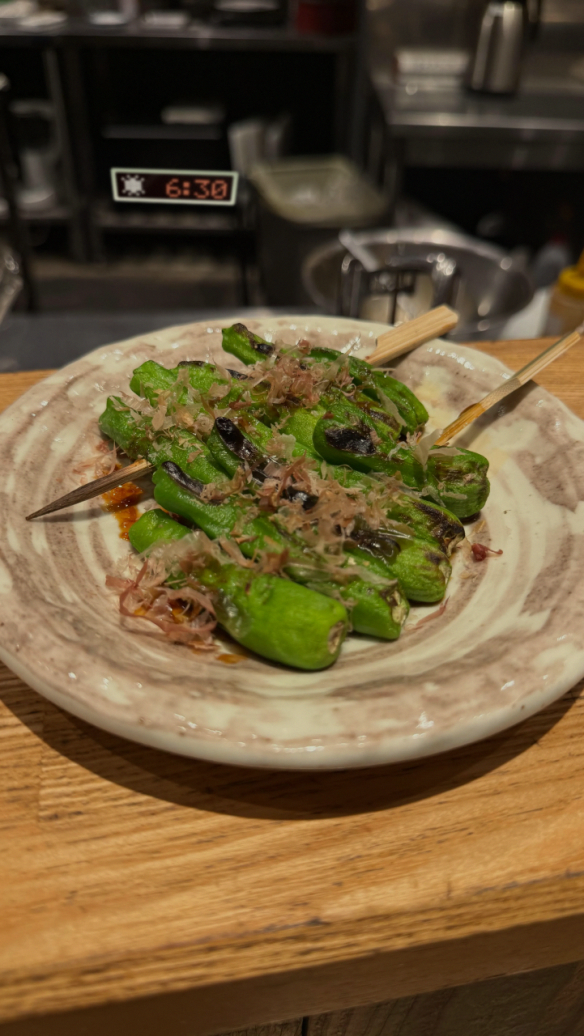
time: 6:30
